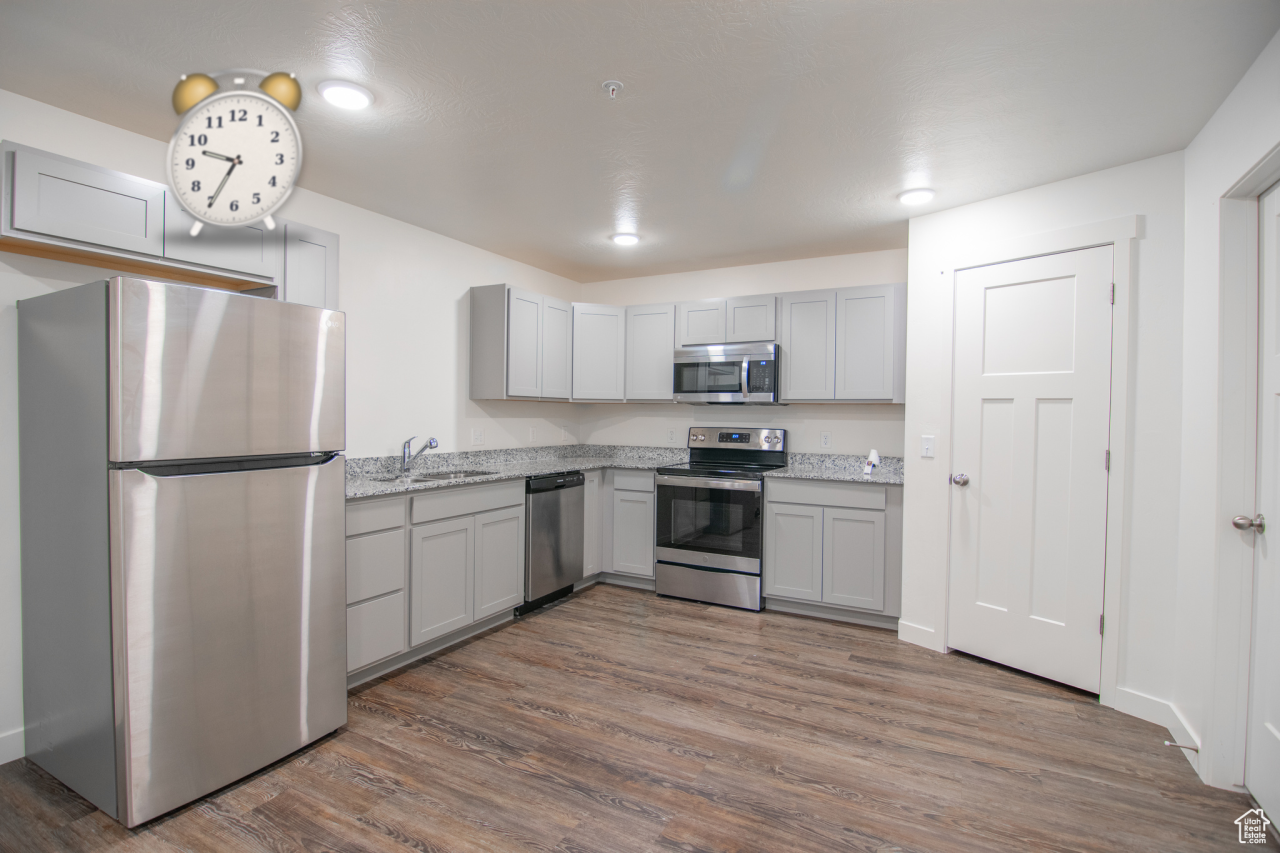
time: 9:35
